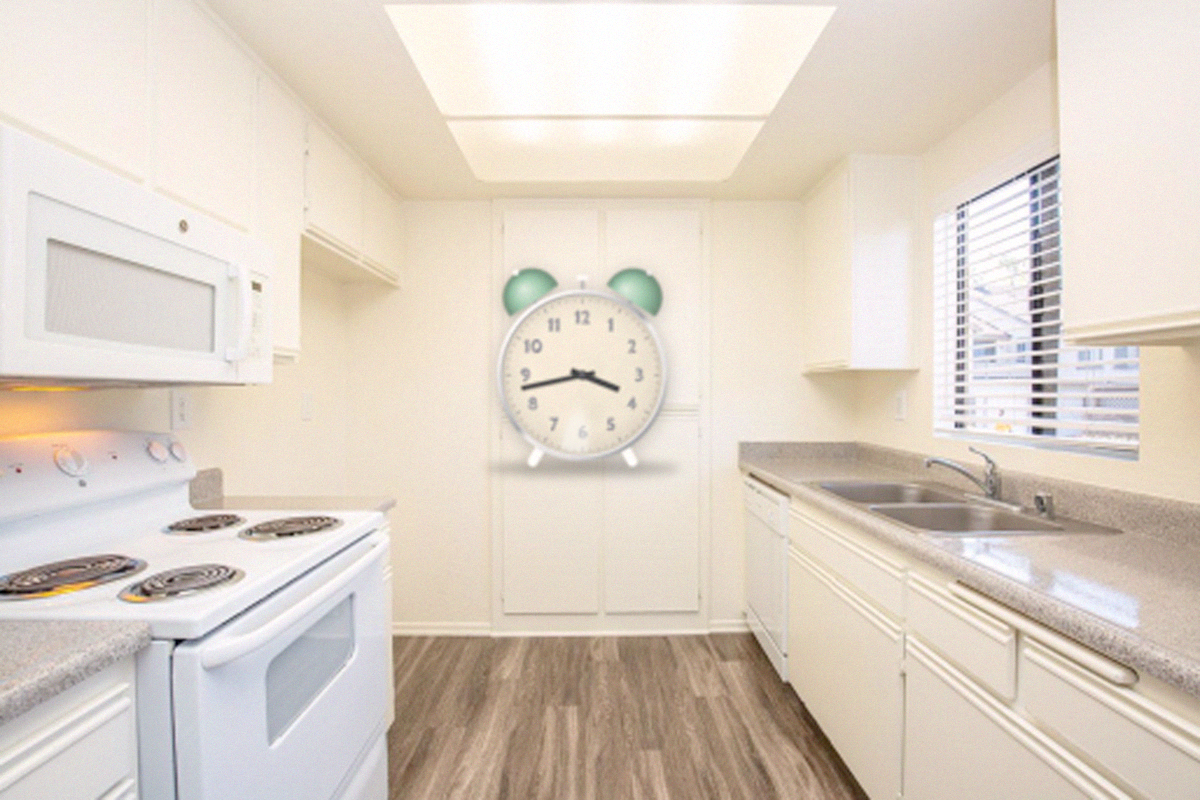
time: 3:43
